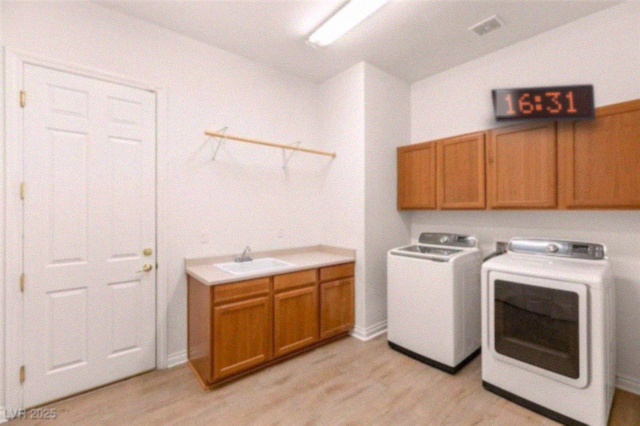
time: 16:31
